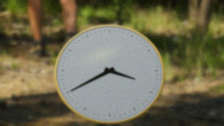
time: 3:40
